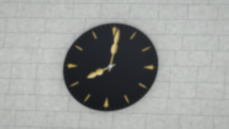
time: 8:01
